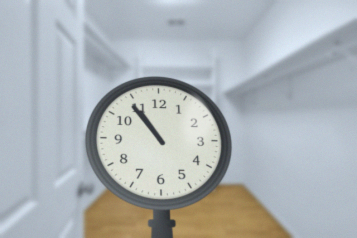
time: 10:54
